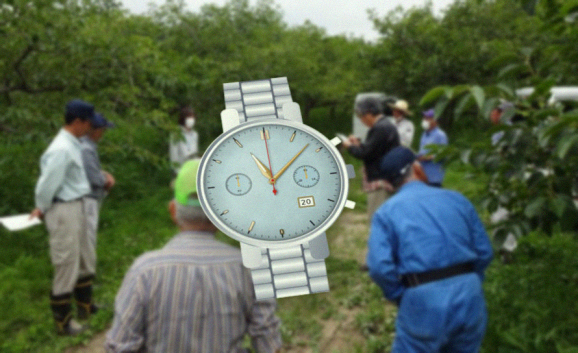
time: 11:08
